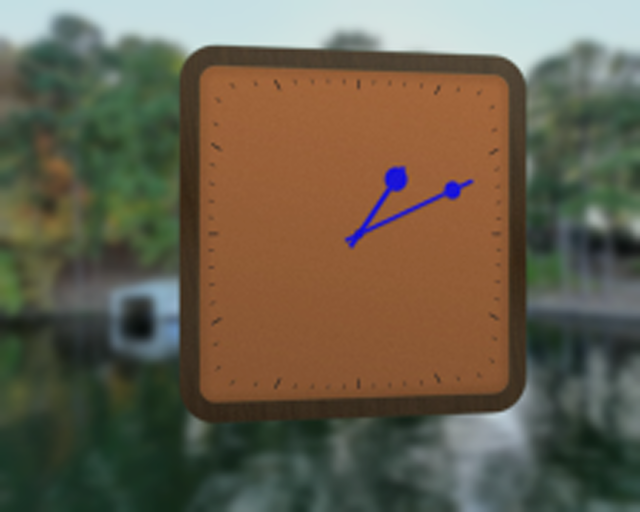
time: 1:11
